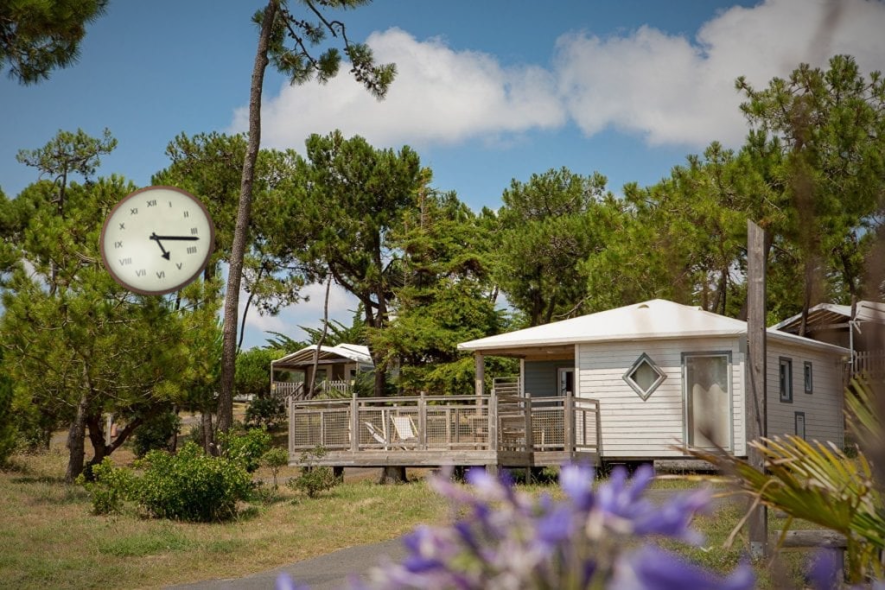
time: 5:17
